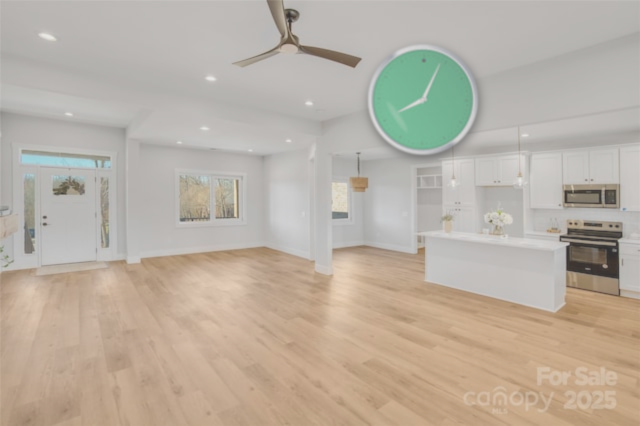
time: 8:04
